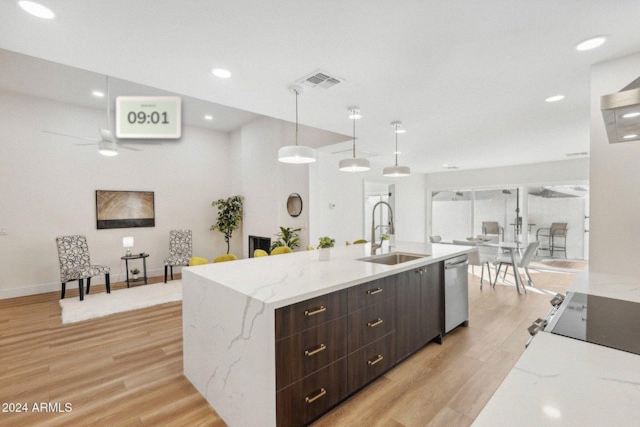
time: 9:01
